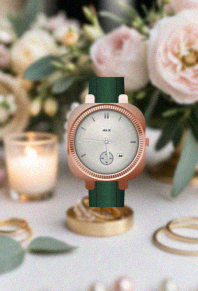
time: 5:46
